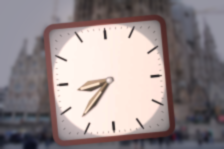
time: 8:37
